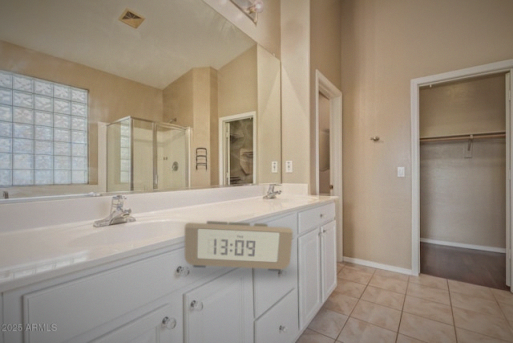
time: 13:09
